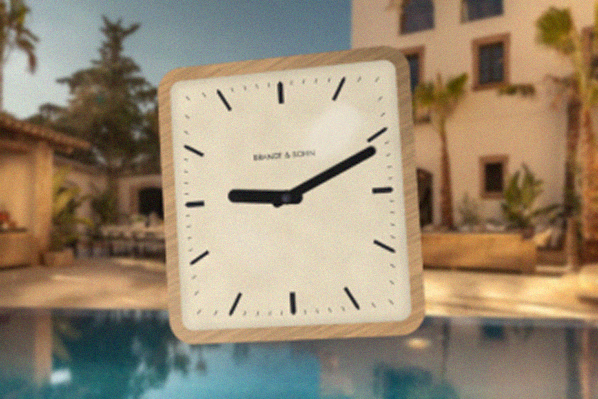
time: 9:11
